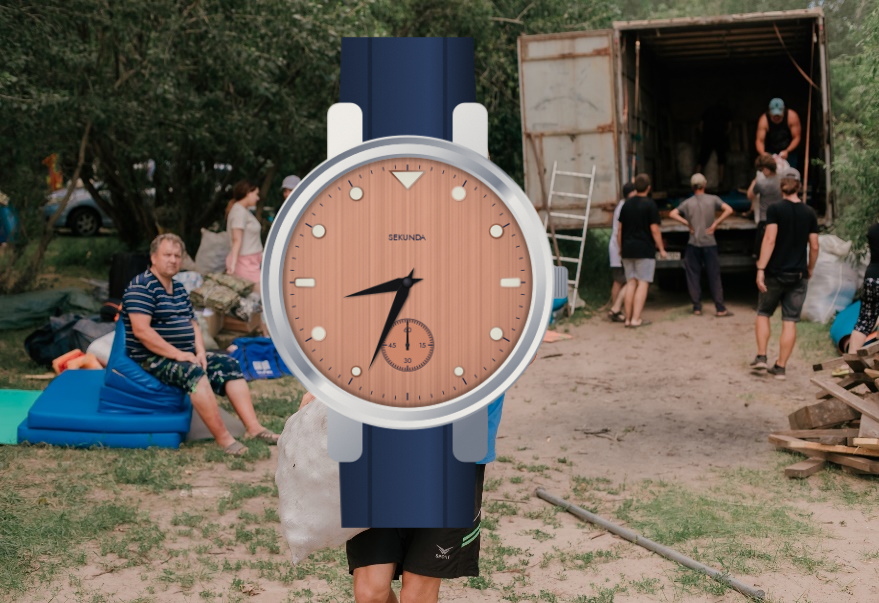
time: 8:34
